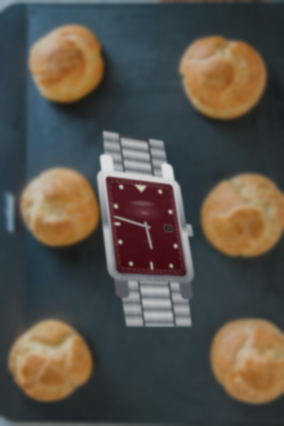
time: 5:47
